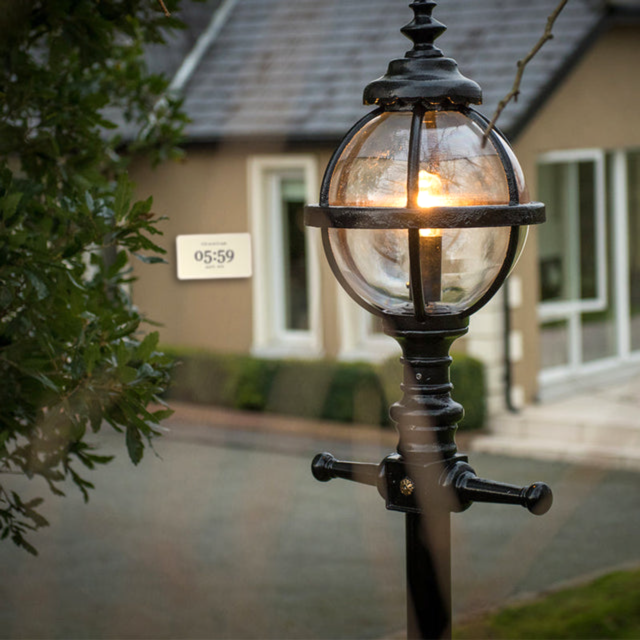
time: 5:59
